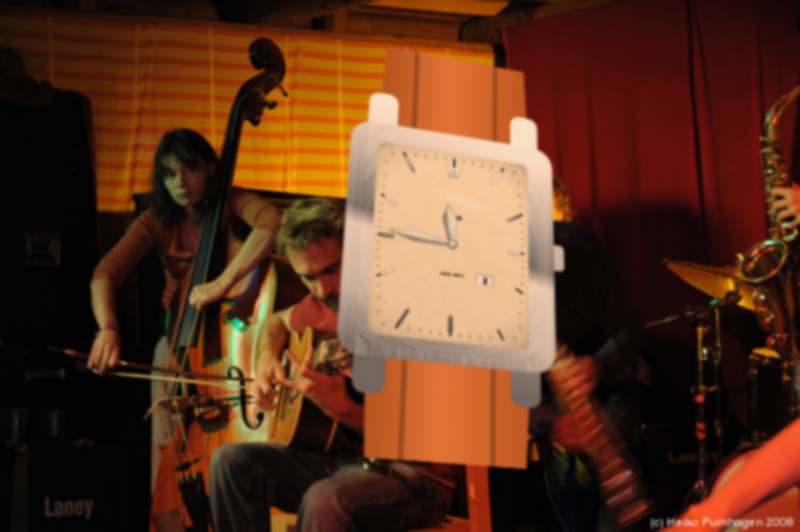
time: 11:46
